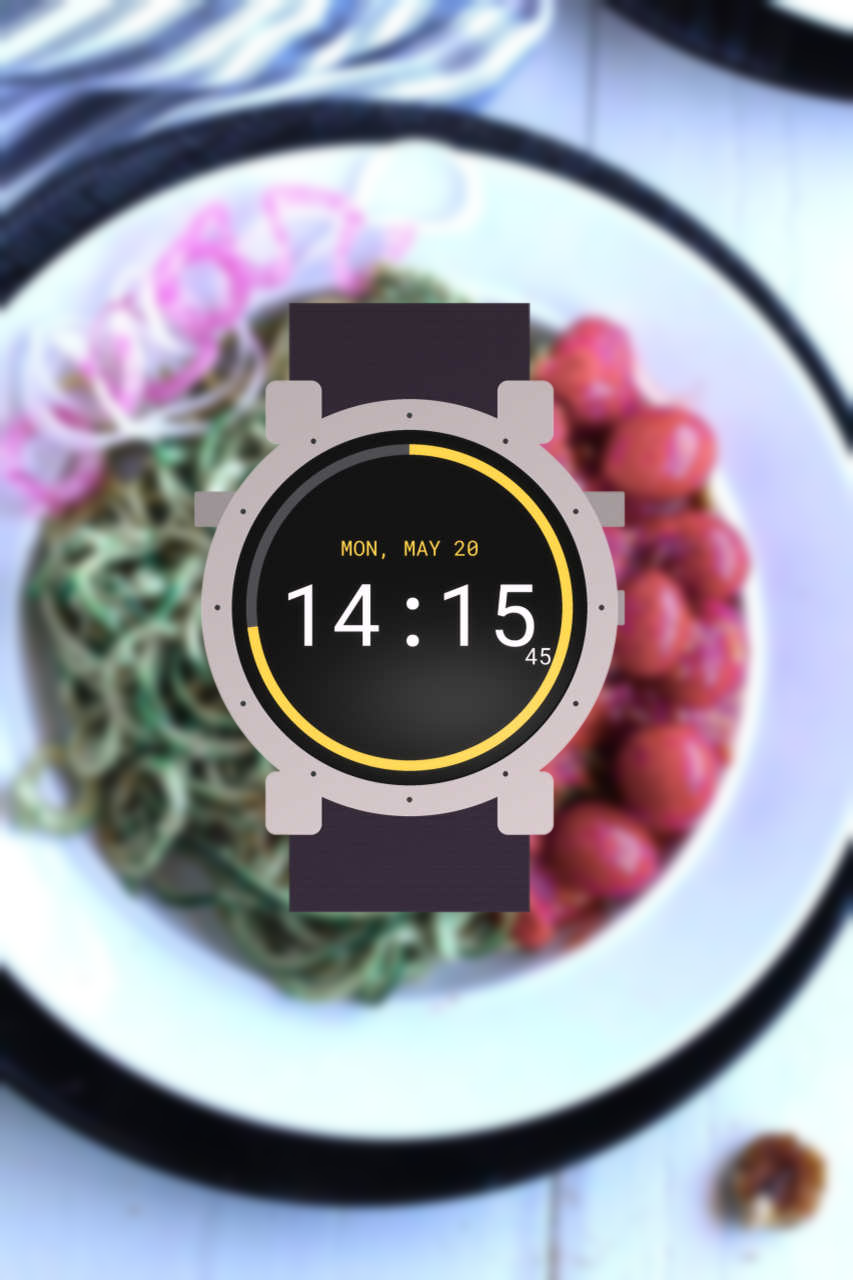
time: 14:15:45
